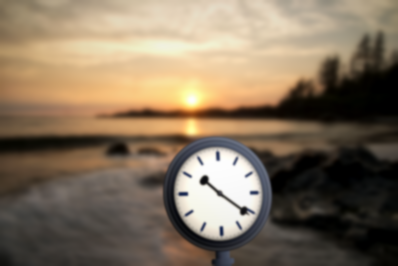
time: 10:21
